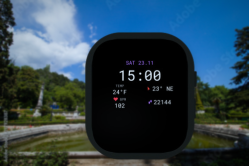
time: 15:00
